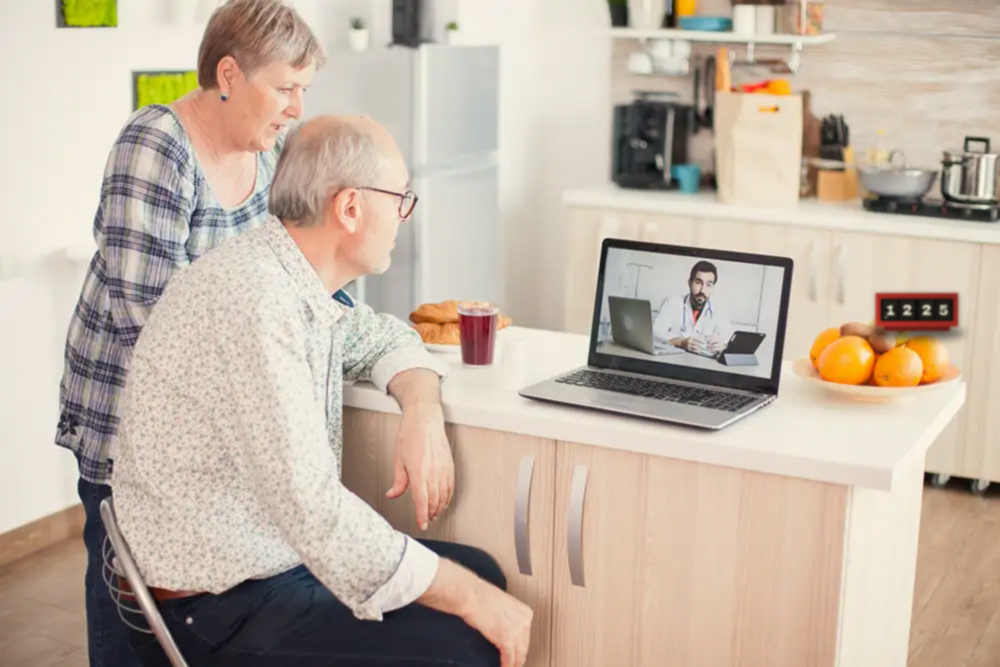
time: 12:25
